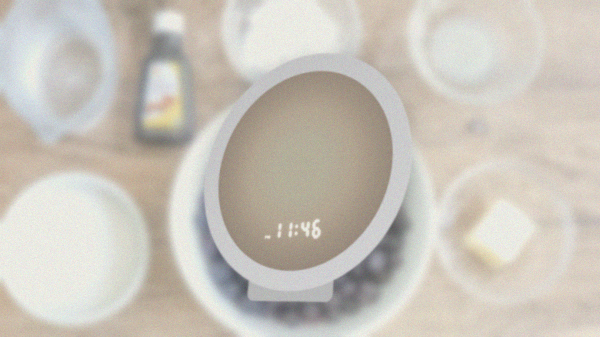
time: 11:46
